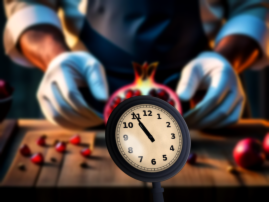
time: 10:55
